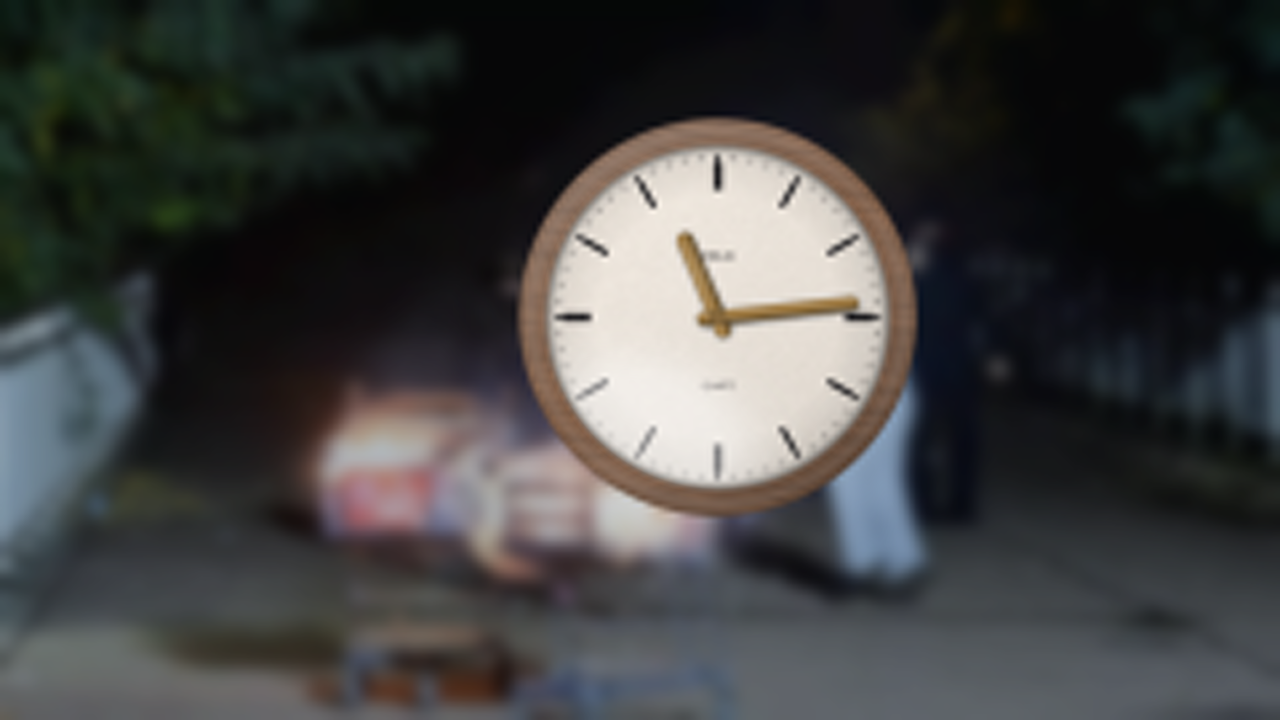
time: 11:14
